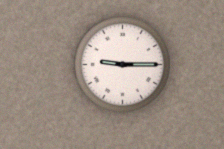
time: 9:15
